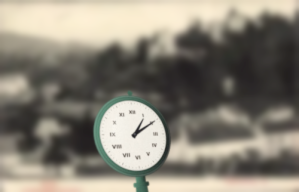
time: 1:10
